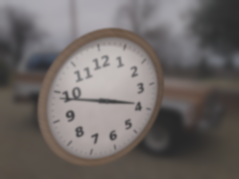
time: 3:49
